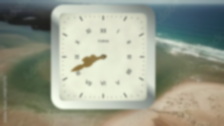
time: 8:41
